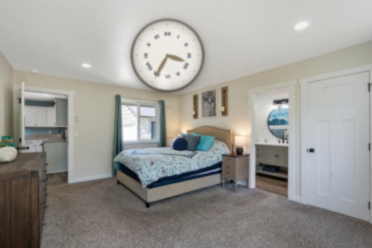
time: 3:35
